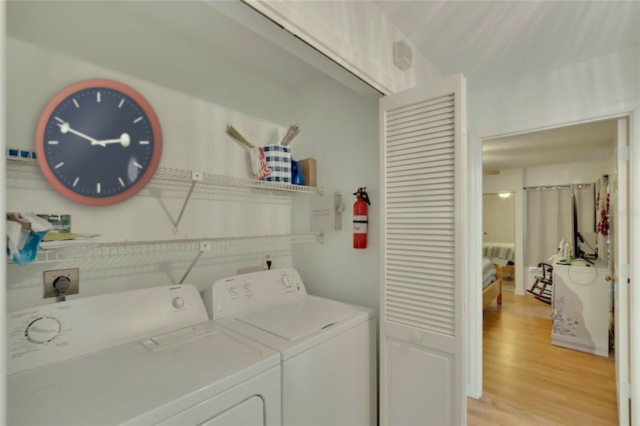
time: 2:49
